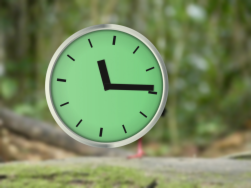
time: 11:14
